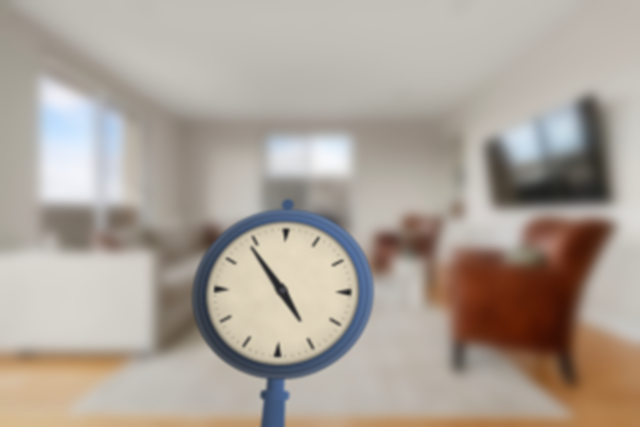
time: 4:54
